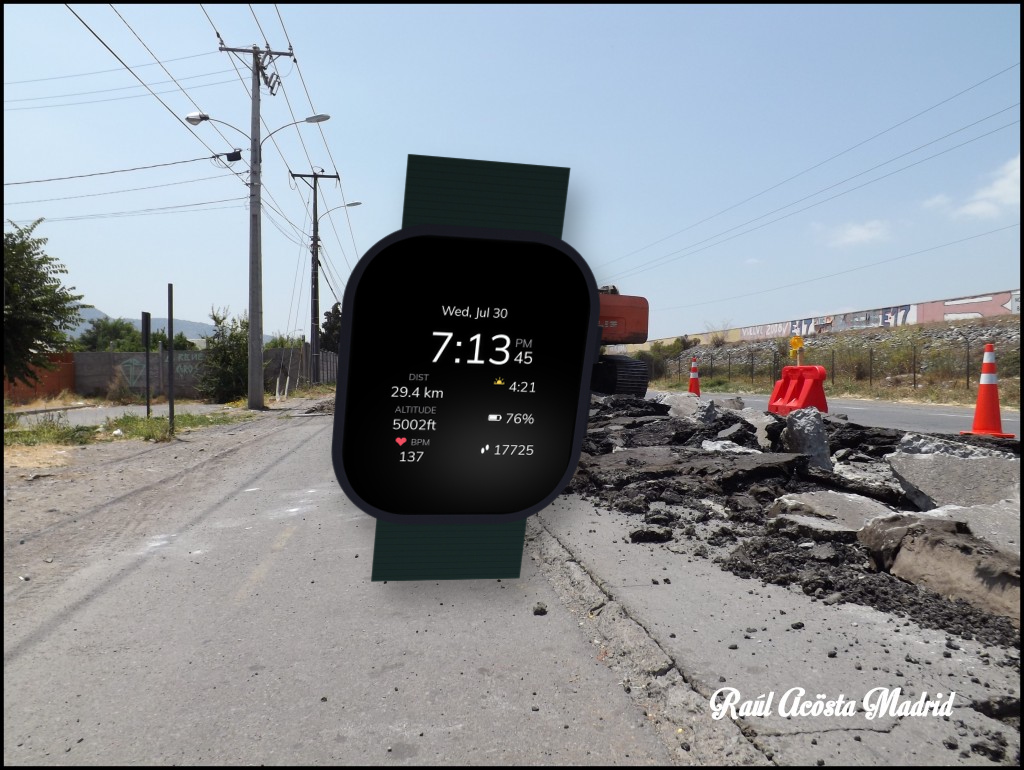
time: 7:13:45
